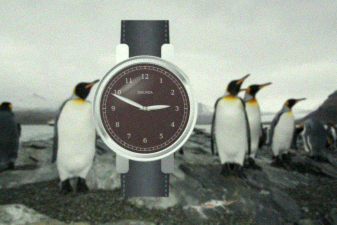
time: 2:49
